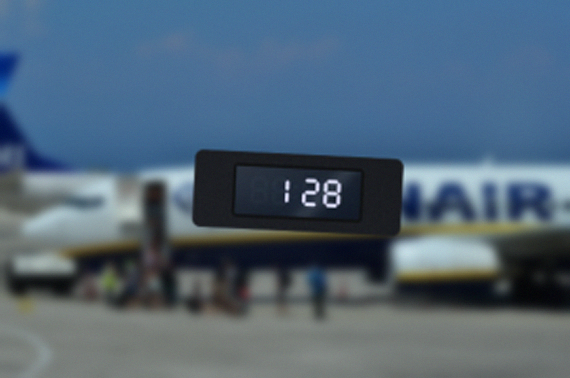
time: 1:28
